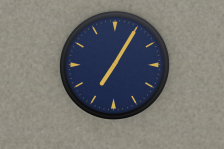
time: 7:05
